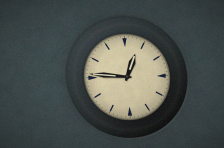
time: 12:46
